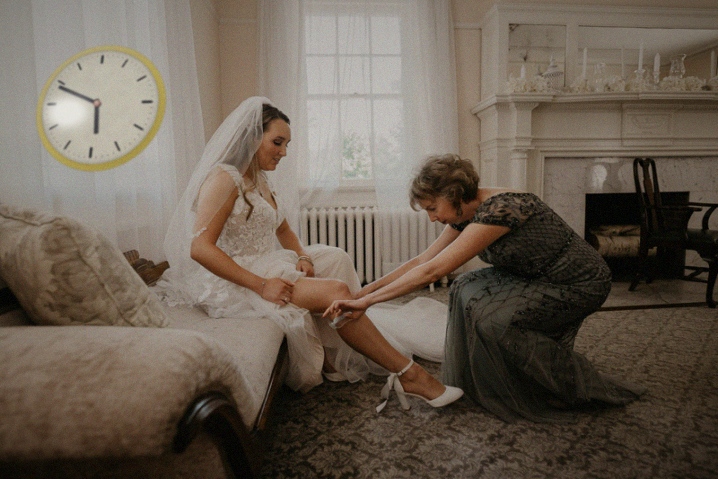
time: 5:49
